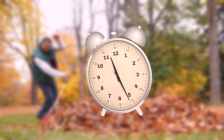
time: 11:26
